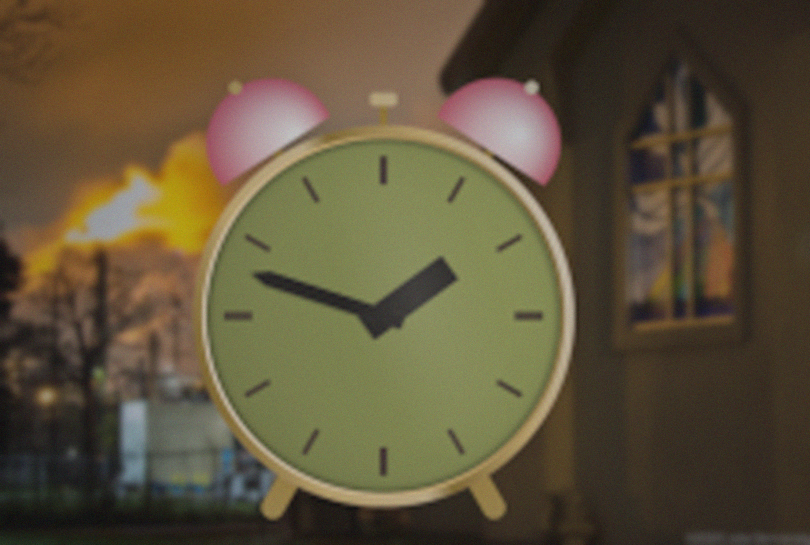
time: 1:48
